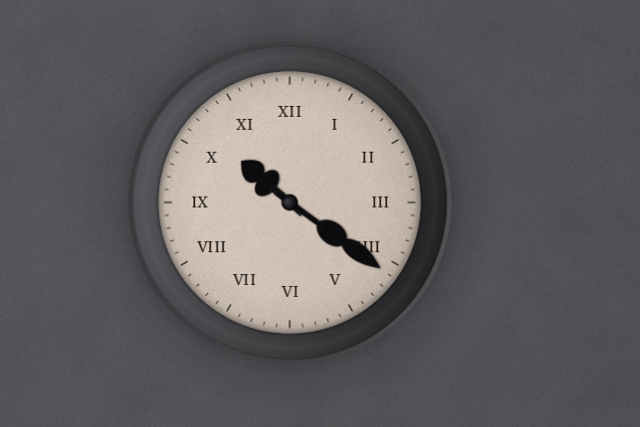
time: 10:21
